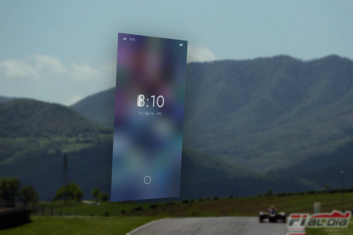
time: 8:10
